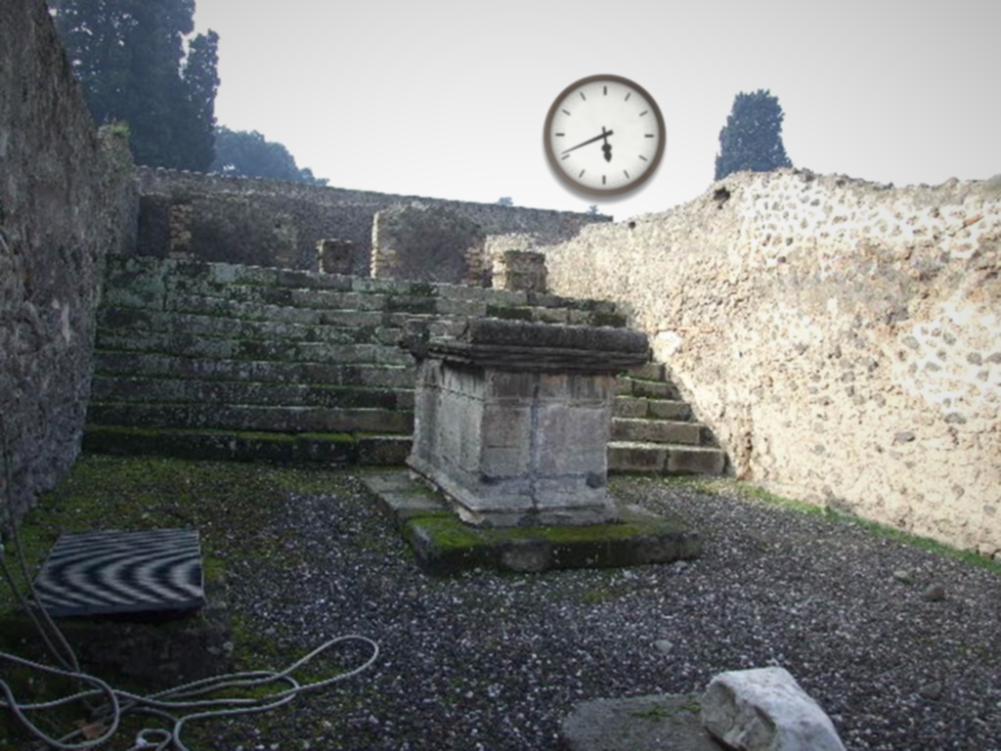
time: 5:41
